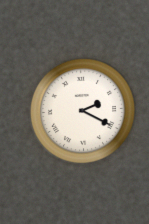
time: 2:20
